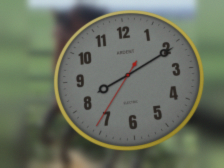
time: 8:10:36
